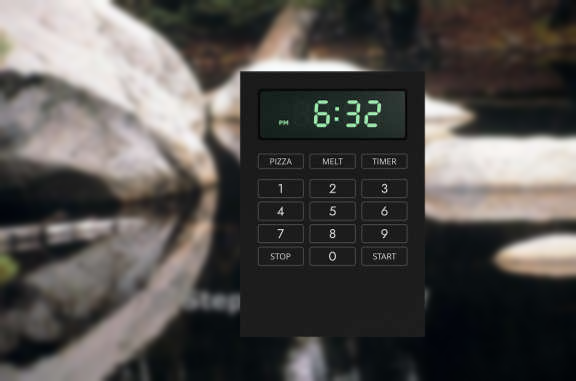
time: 6:32
